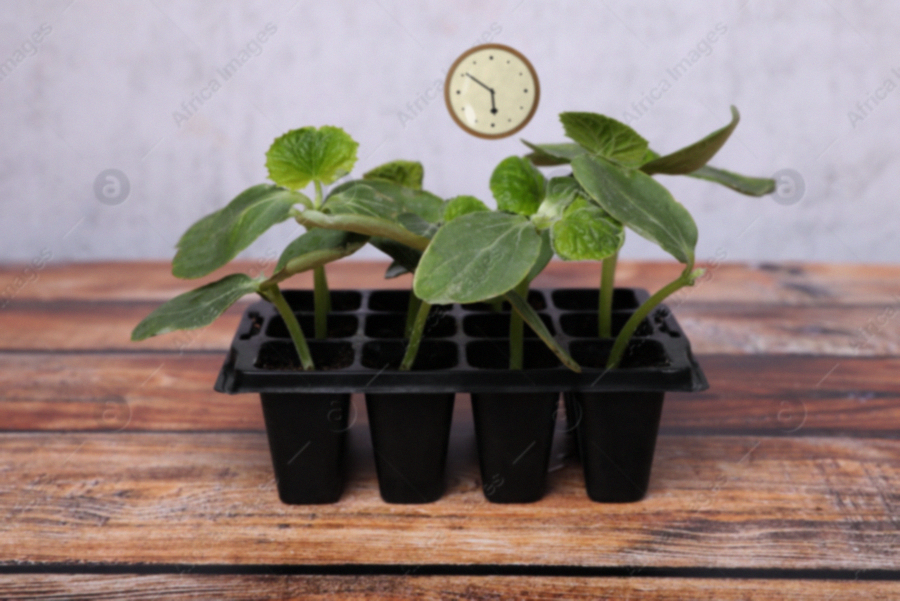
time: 5:51
